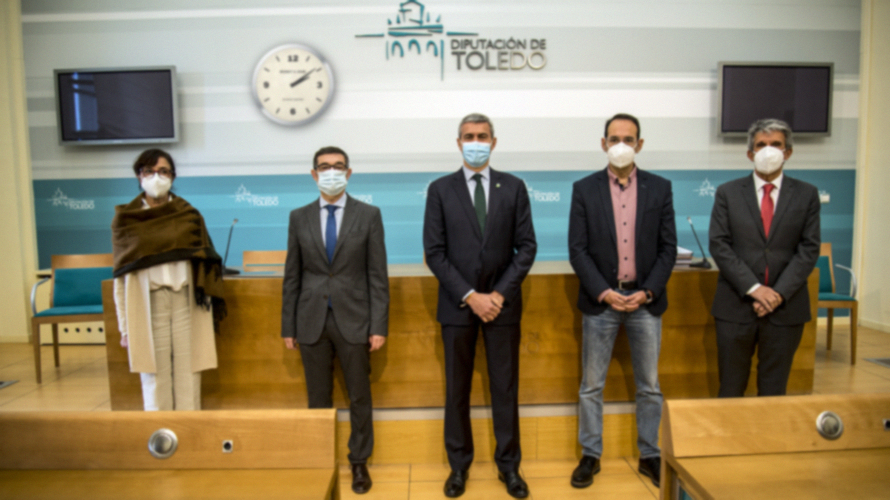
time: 2:09
